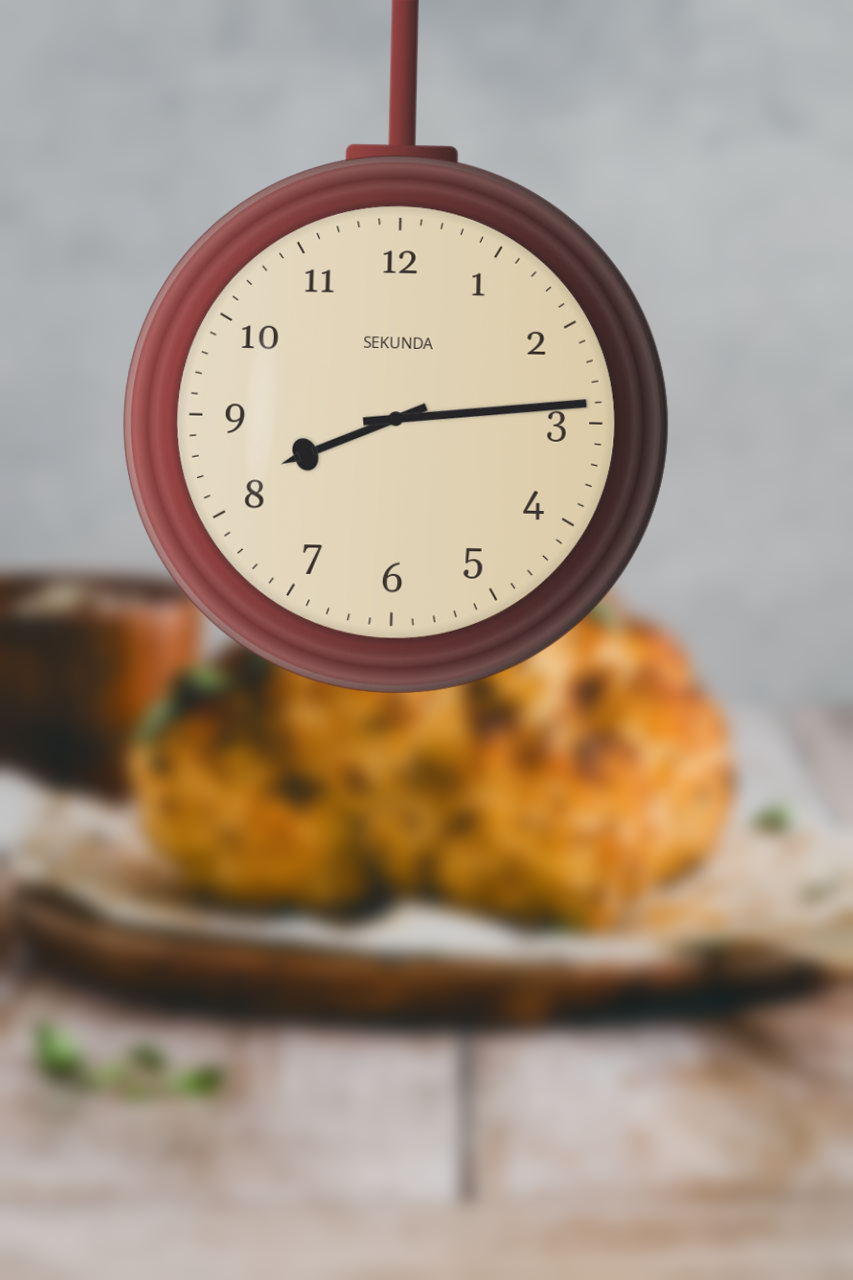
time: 8:14
